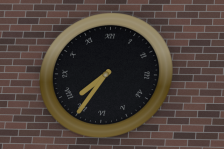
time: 7:35
